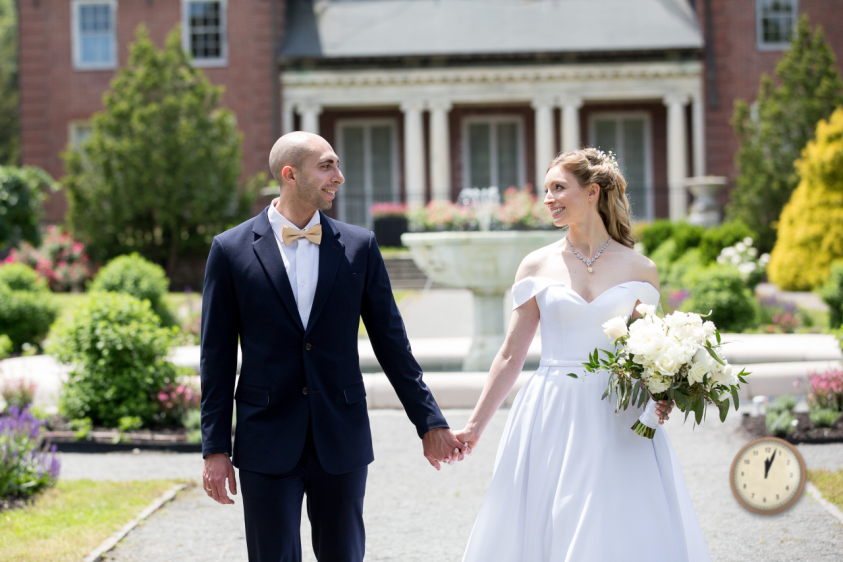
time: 12:03
